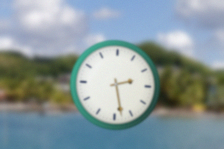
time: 2:28
